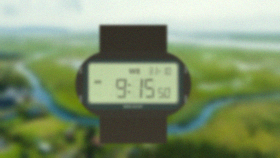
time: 9:15
